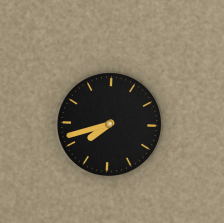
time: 7:42
